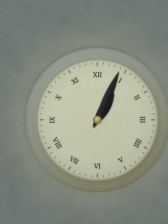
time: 1:04
